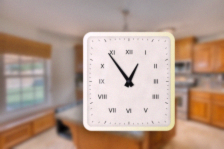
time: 12:54
